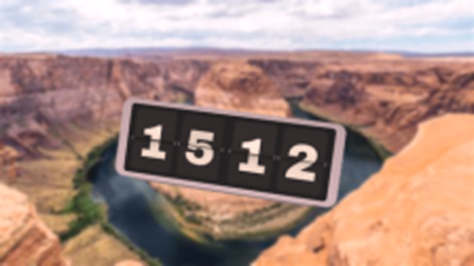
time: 15:12
